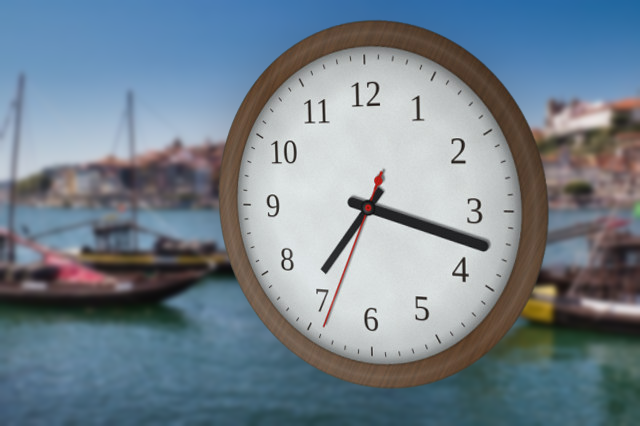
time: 7:17:34
